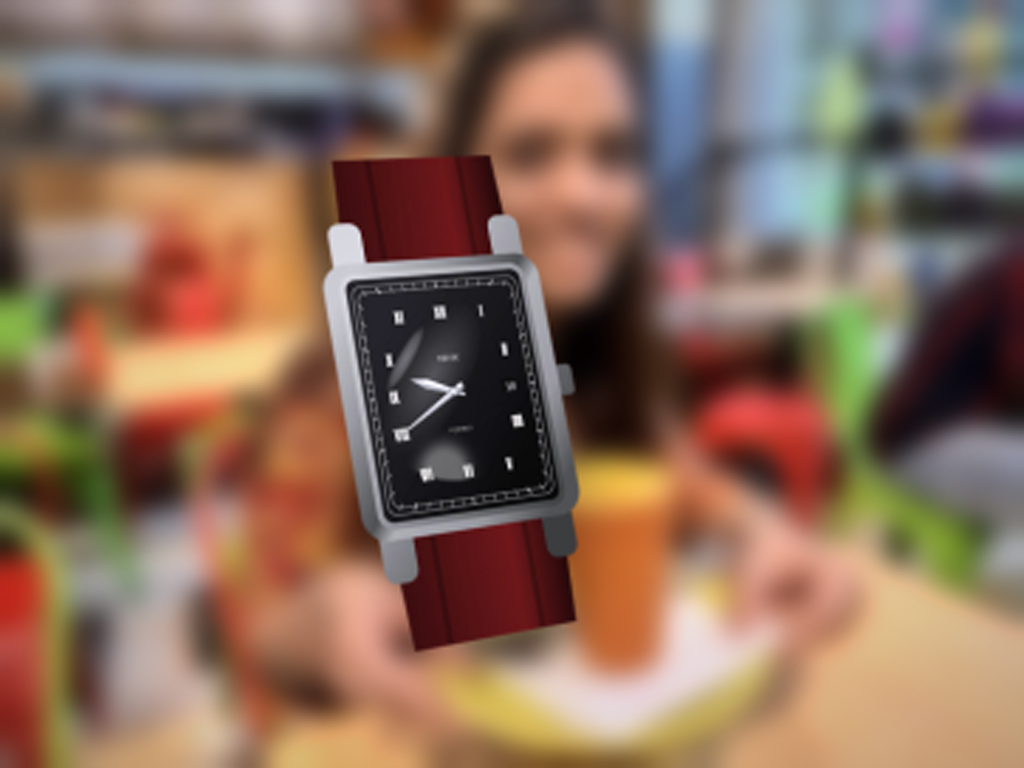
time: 9:40
